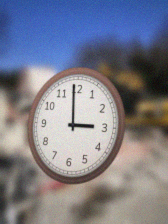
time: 2:59
